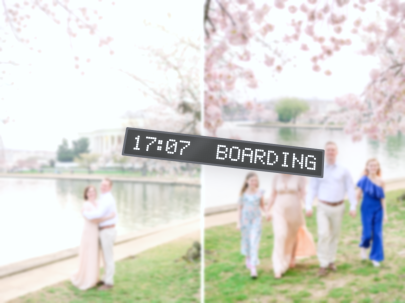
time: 17:07
